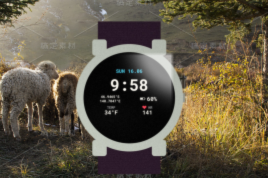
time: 9:58
